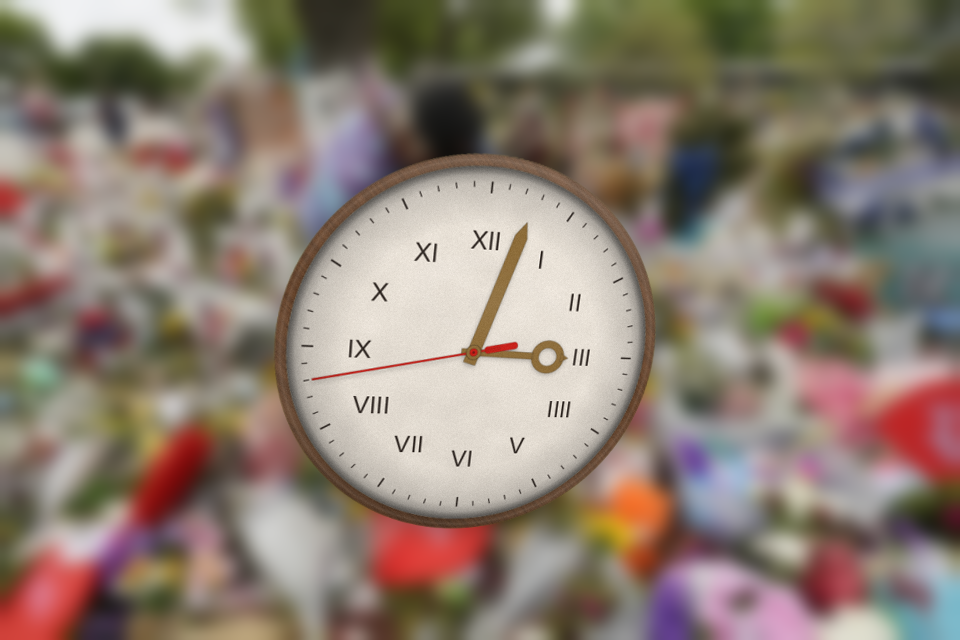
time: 3:02:43
